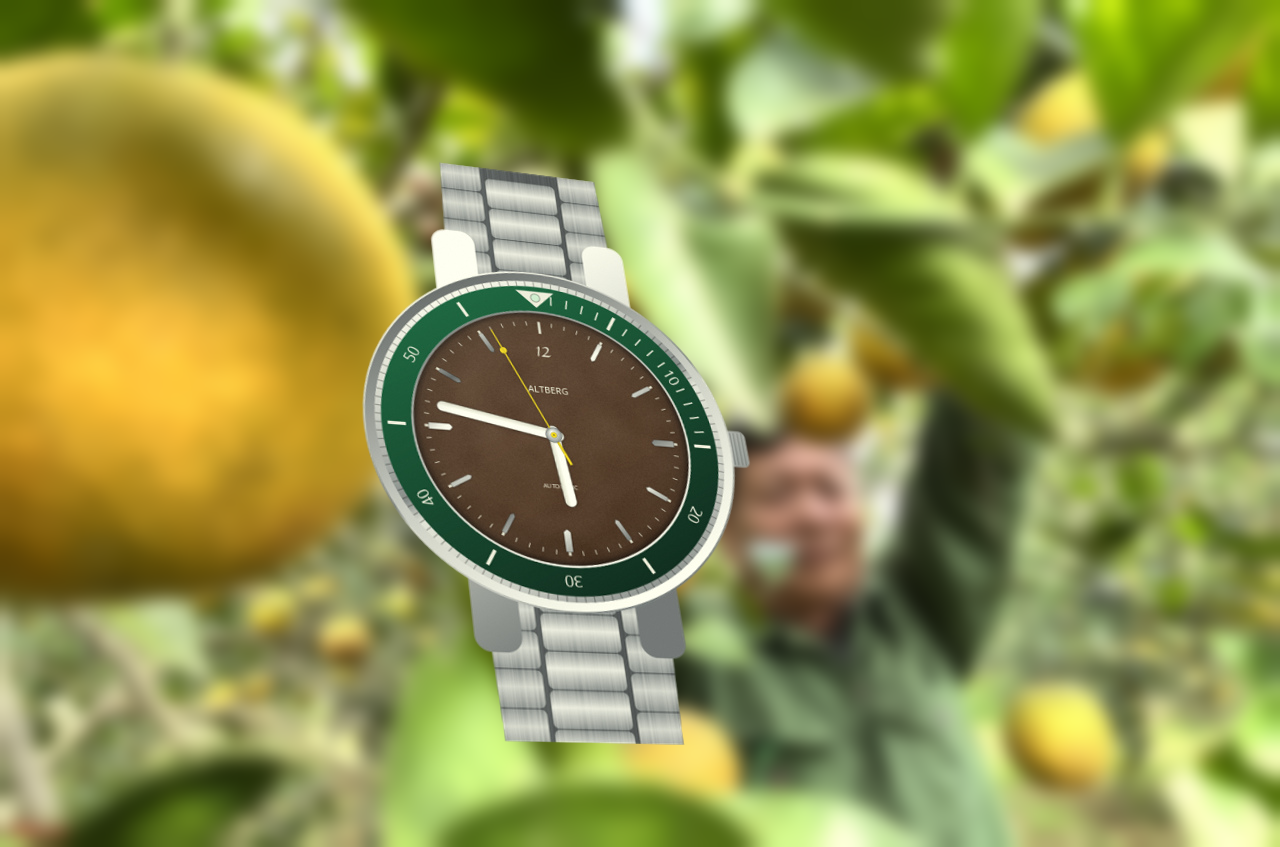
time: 5:46:56
